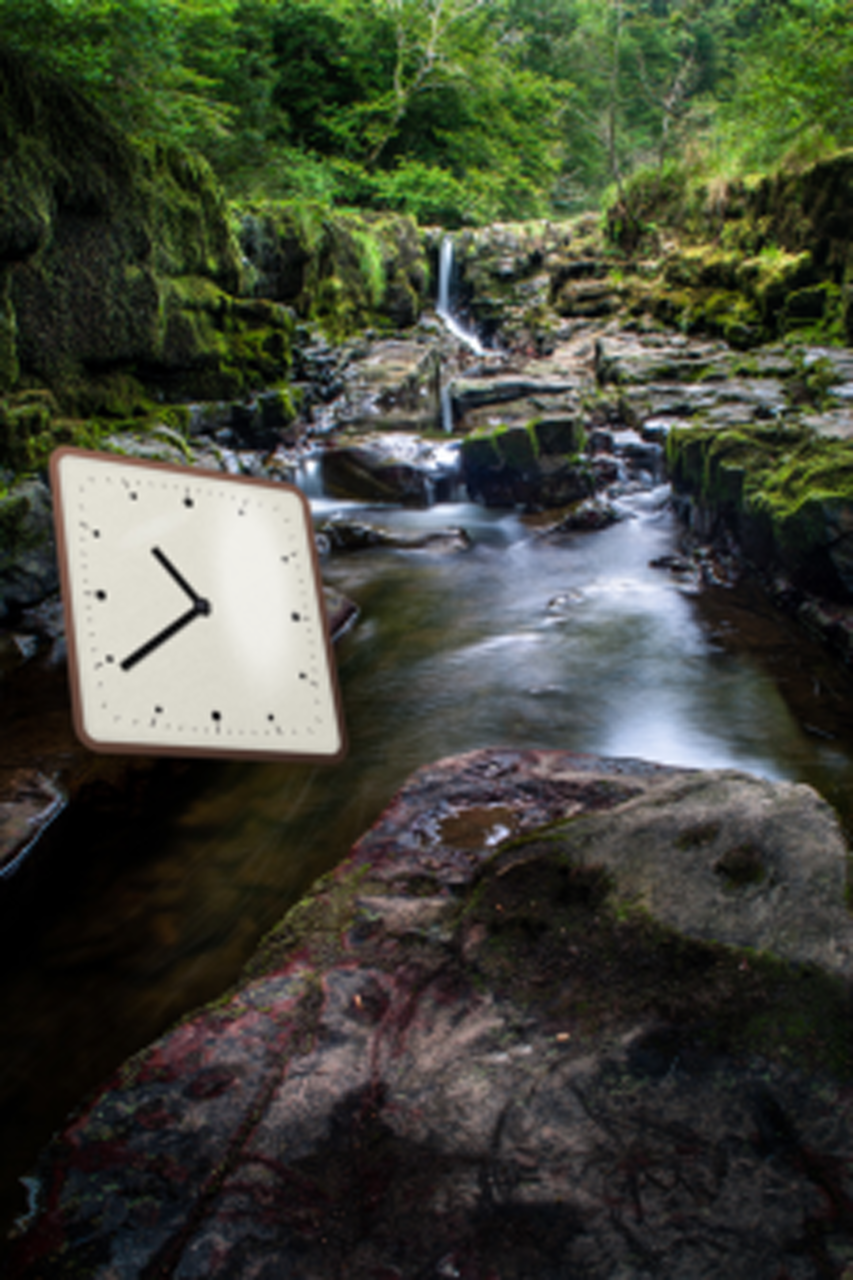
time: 10:39
